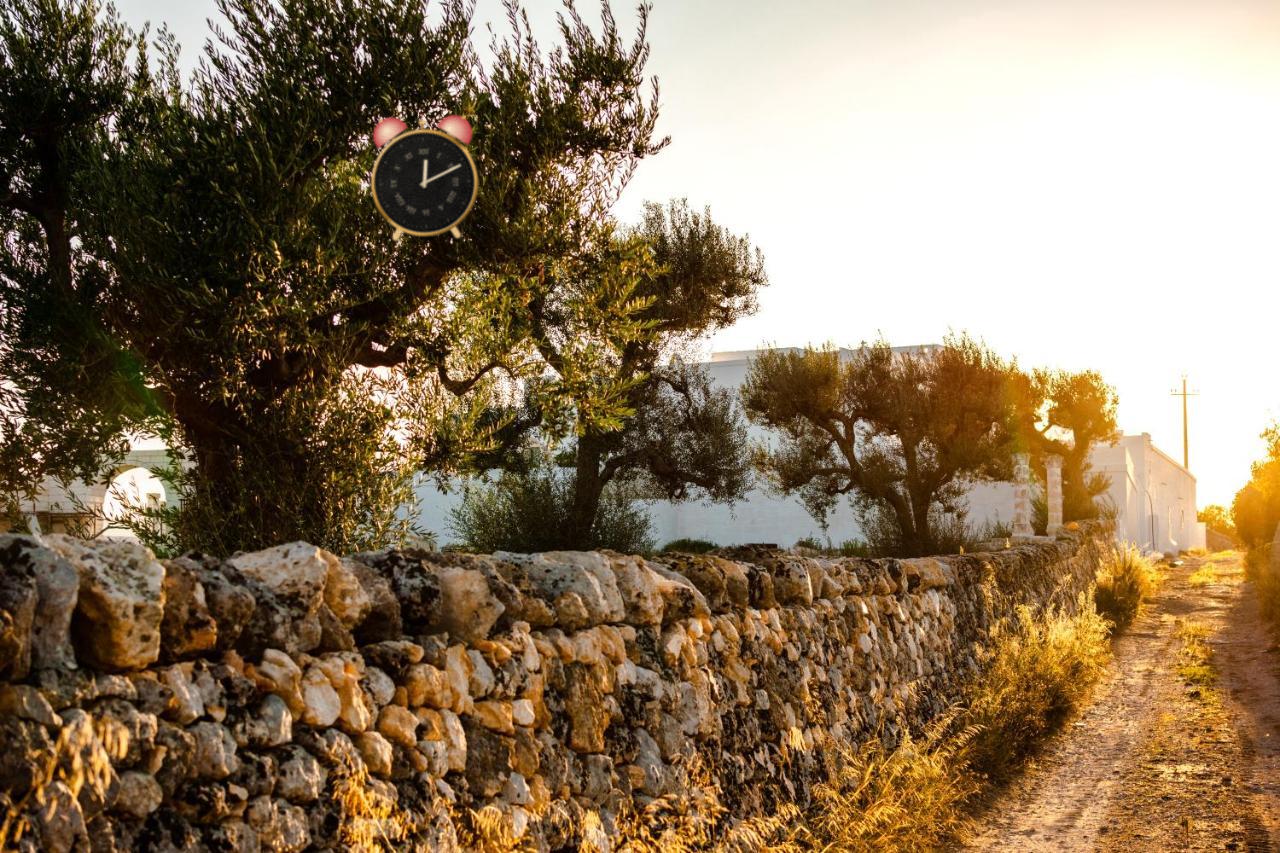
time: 12:11
